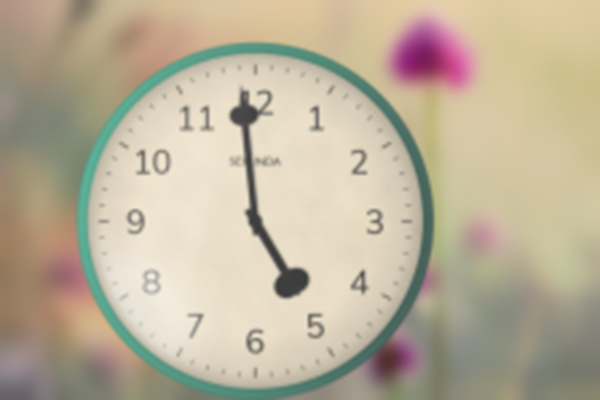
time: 4:59
